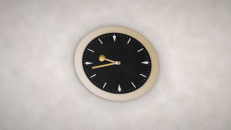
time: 9:43
